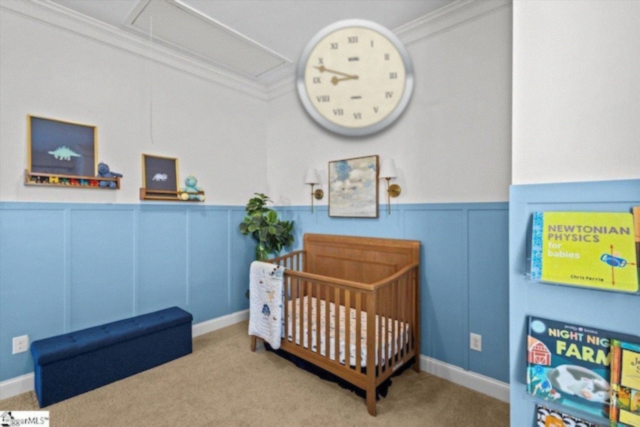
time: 8:48
